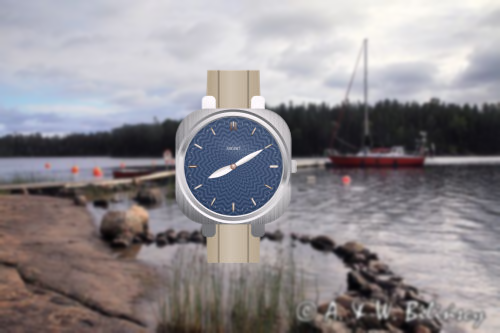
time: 8:10
